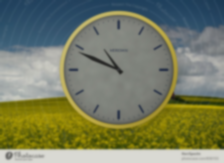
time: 10:49
